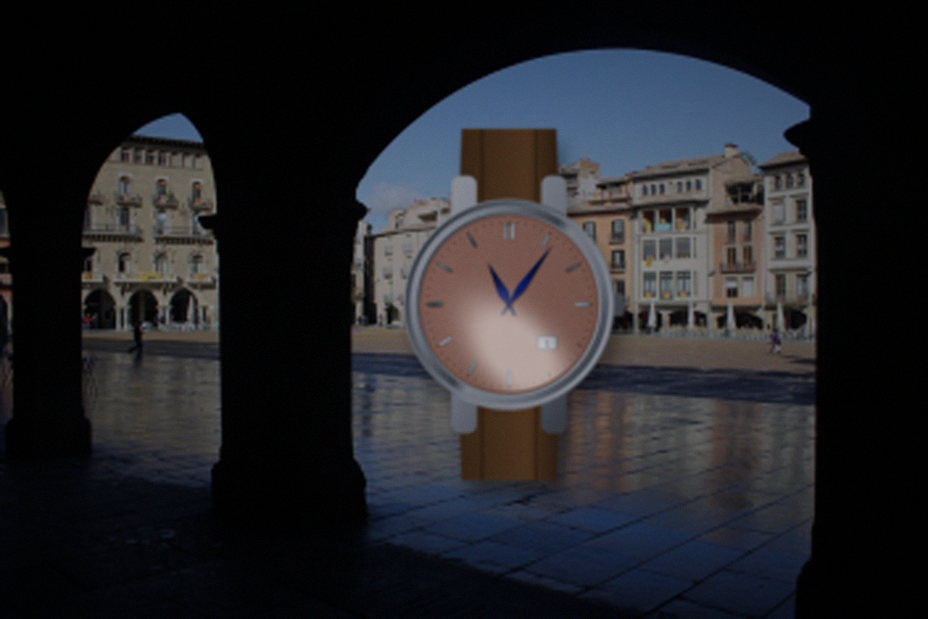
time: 11:06
